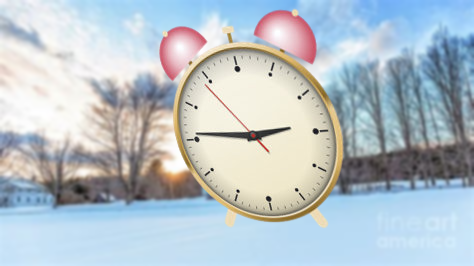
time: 2:45:54
